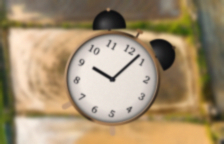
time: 9:03
